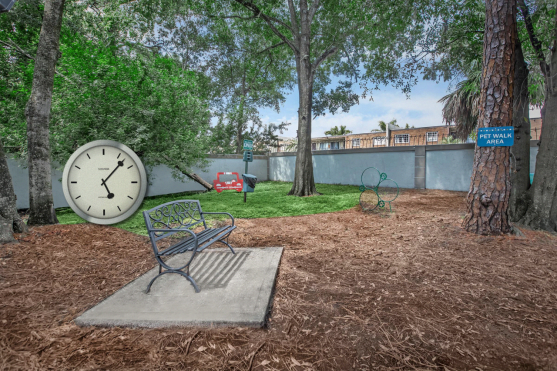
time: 5:07
